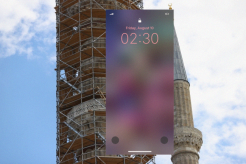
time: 2:30
